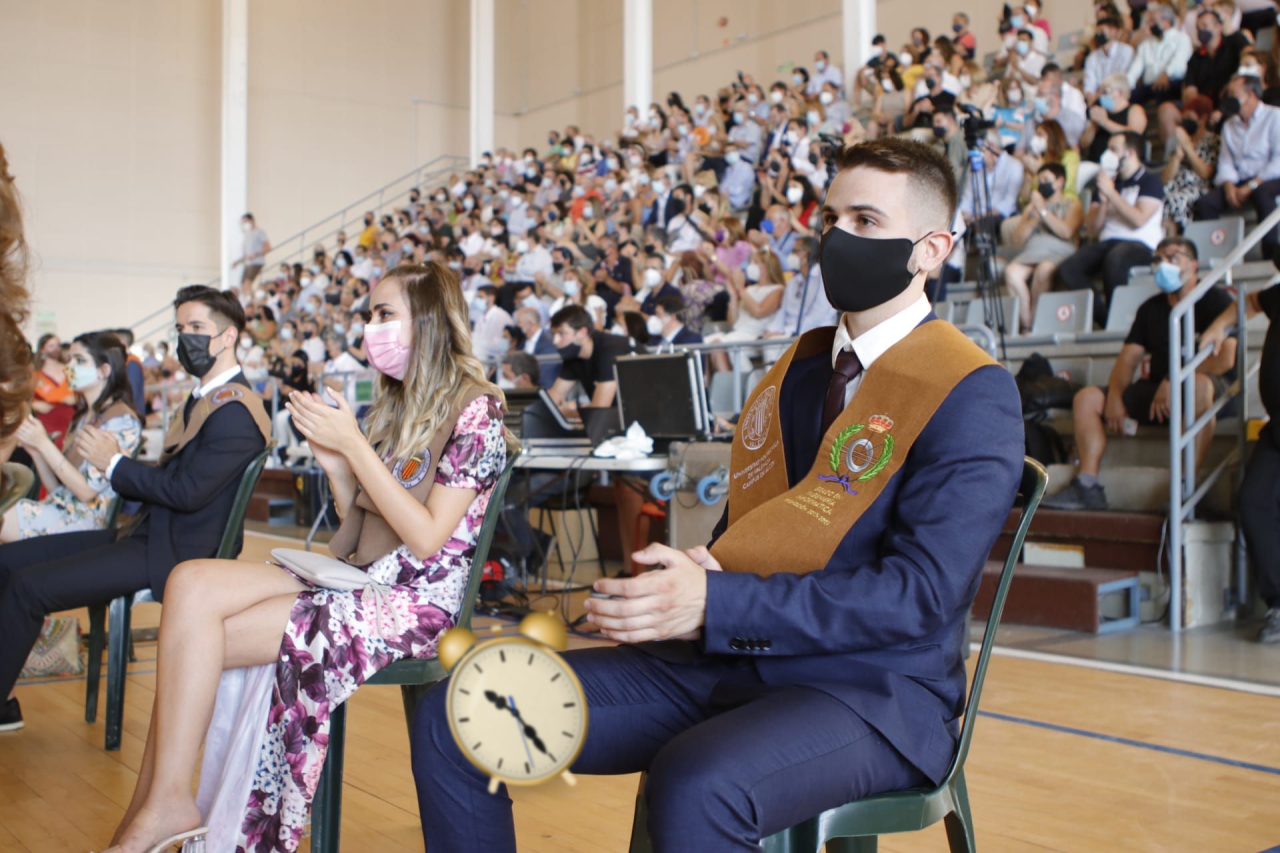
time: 10:25:29
